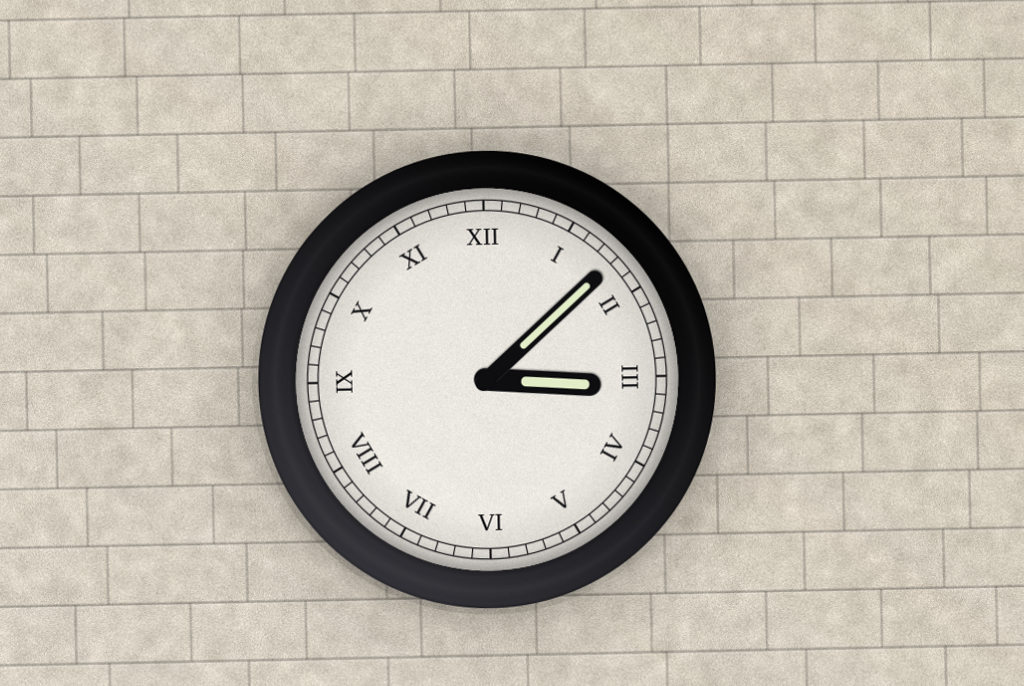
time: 3:08
